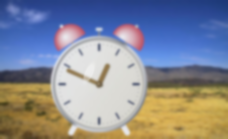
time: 12:49
